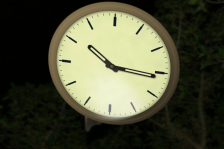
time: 10:16
